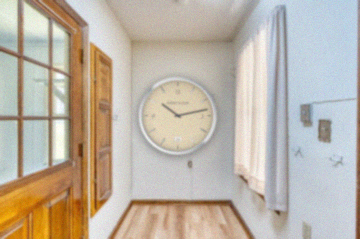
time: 10:13
